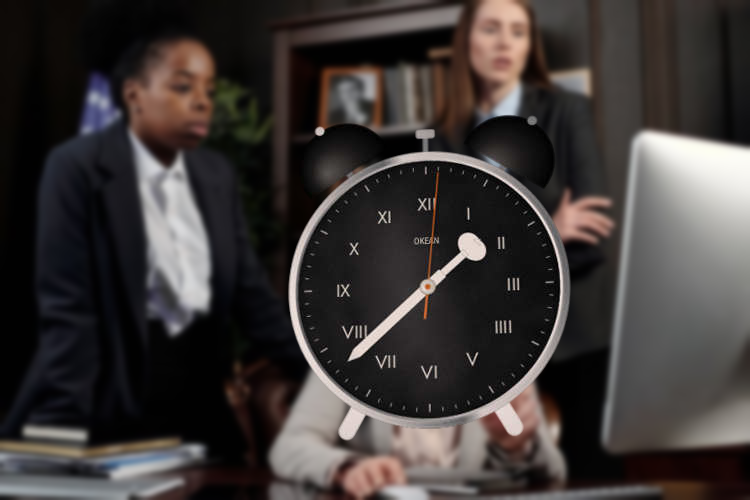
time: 1:38:01
